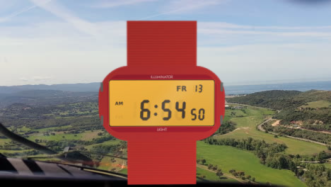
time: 6:54:50
